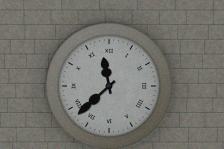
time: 11:38
